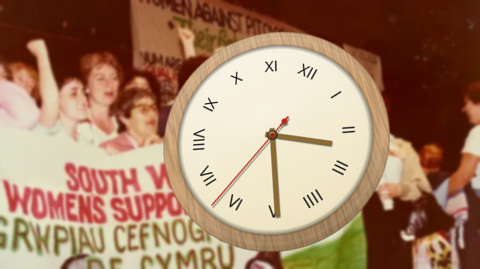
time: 2:24:32
